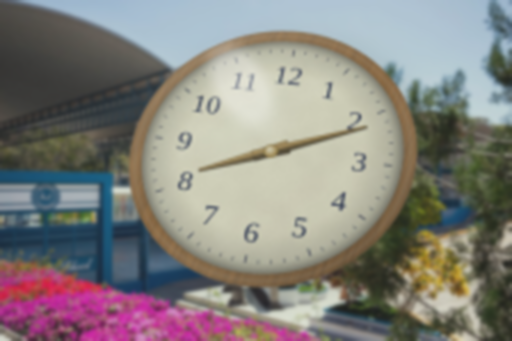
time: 8:11
